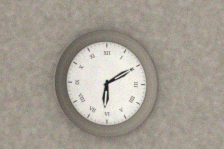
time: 6:10
